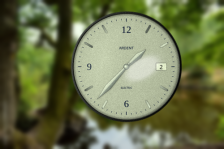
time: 1:37
